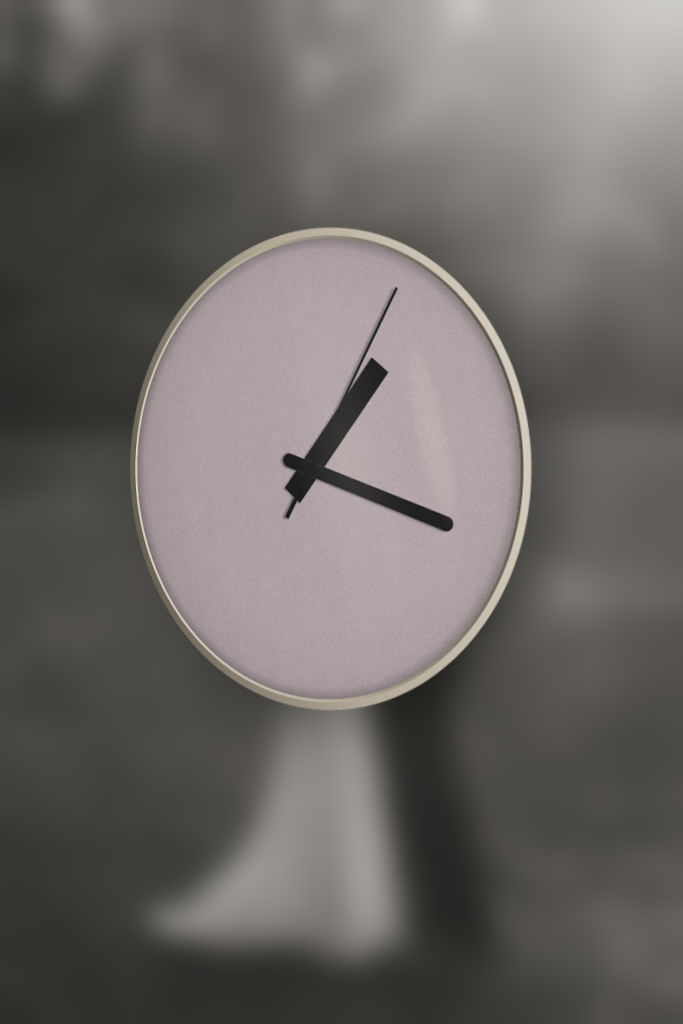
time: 1:18:05
